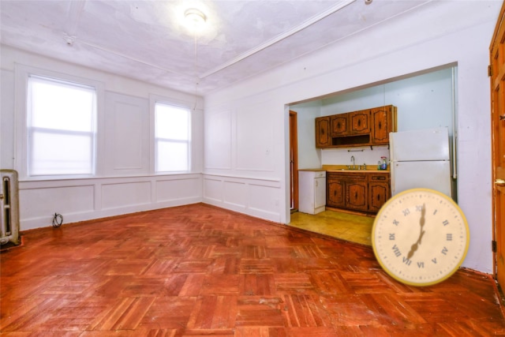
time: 7:01
